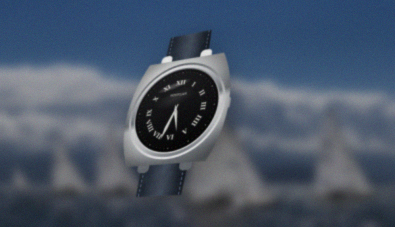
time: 5:33
